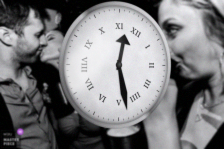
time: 11:23
